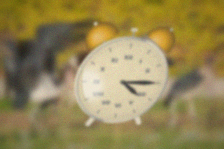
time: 4:15
